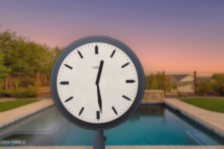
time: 12:29
